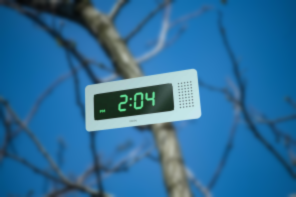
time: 2:04
